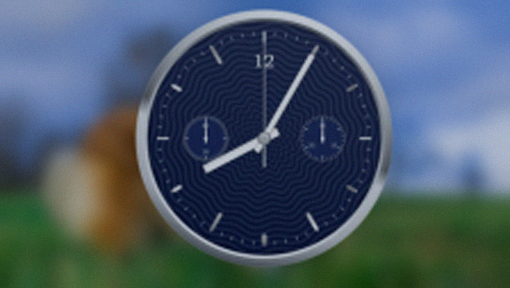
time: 8:05
